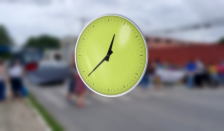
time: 12:38
